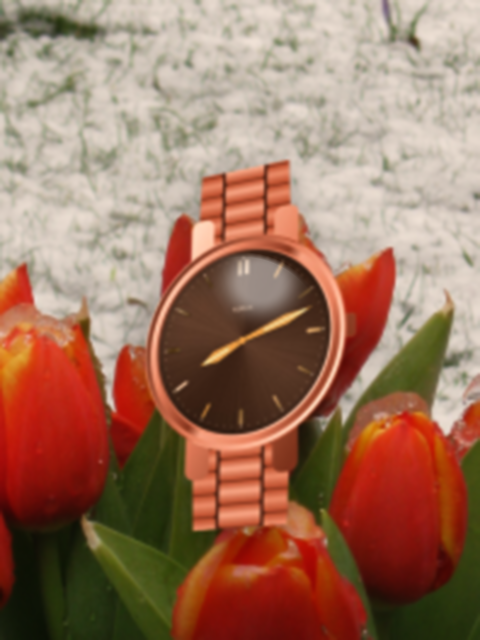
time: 8:12
